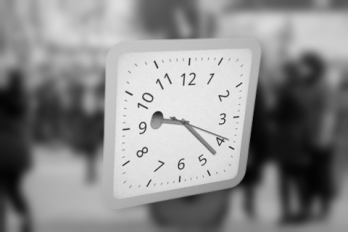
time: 9:22:19
